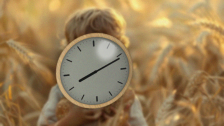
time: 8:11
